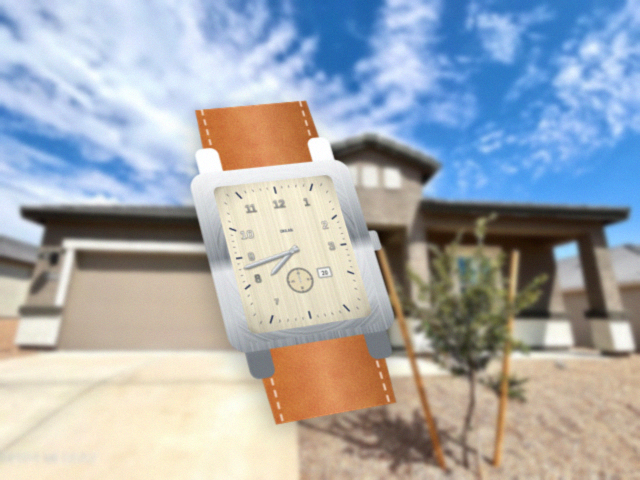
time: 7:43
